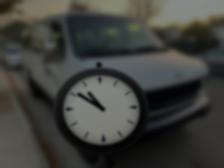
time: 10:51
